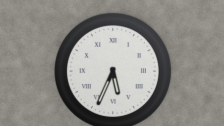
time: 5:34
